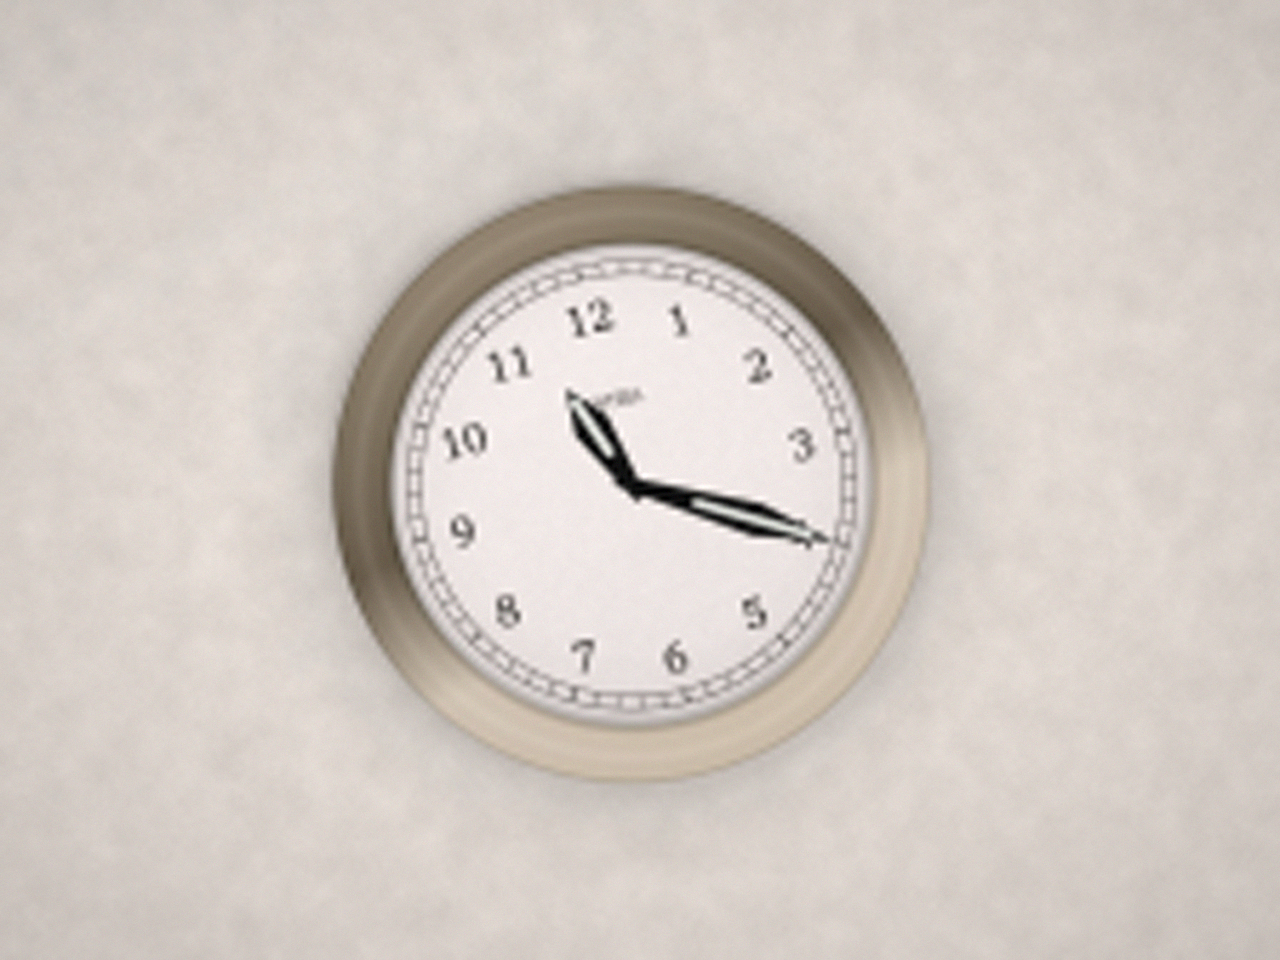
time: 11:20
